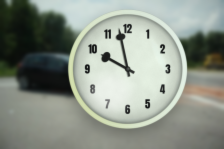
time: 9:58
